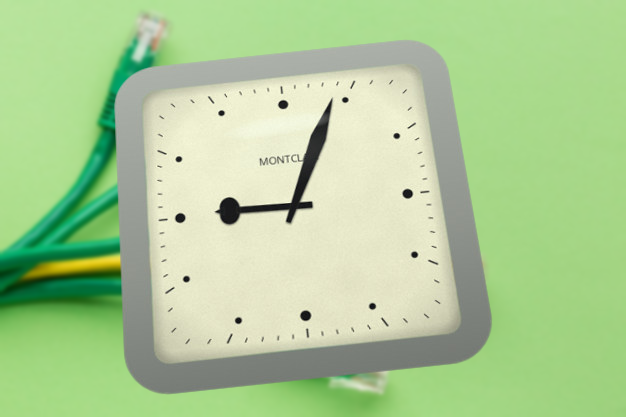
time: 9:04
